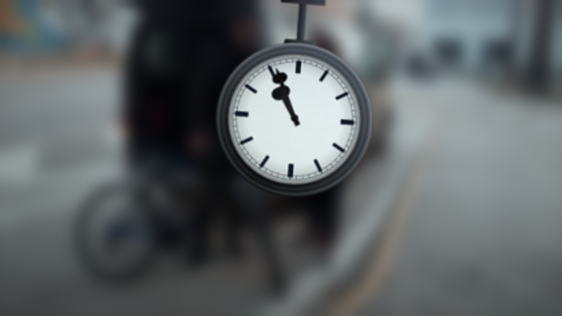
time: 10:56
